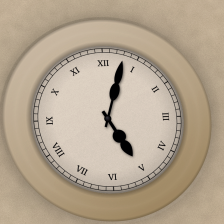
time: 5:03
